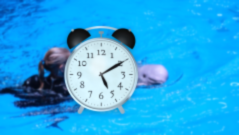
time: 5:10
